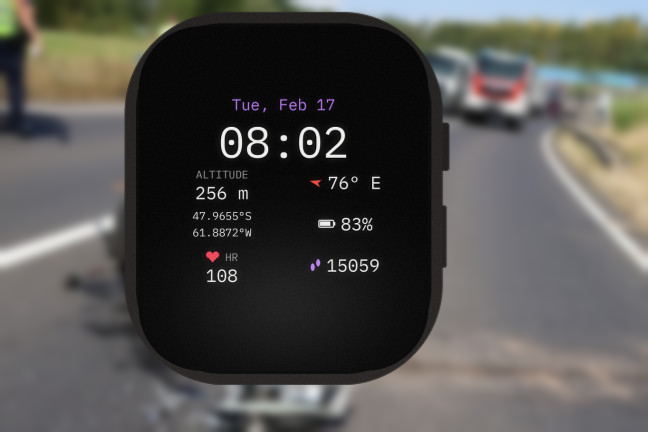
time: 8:02
